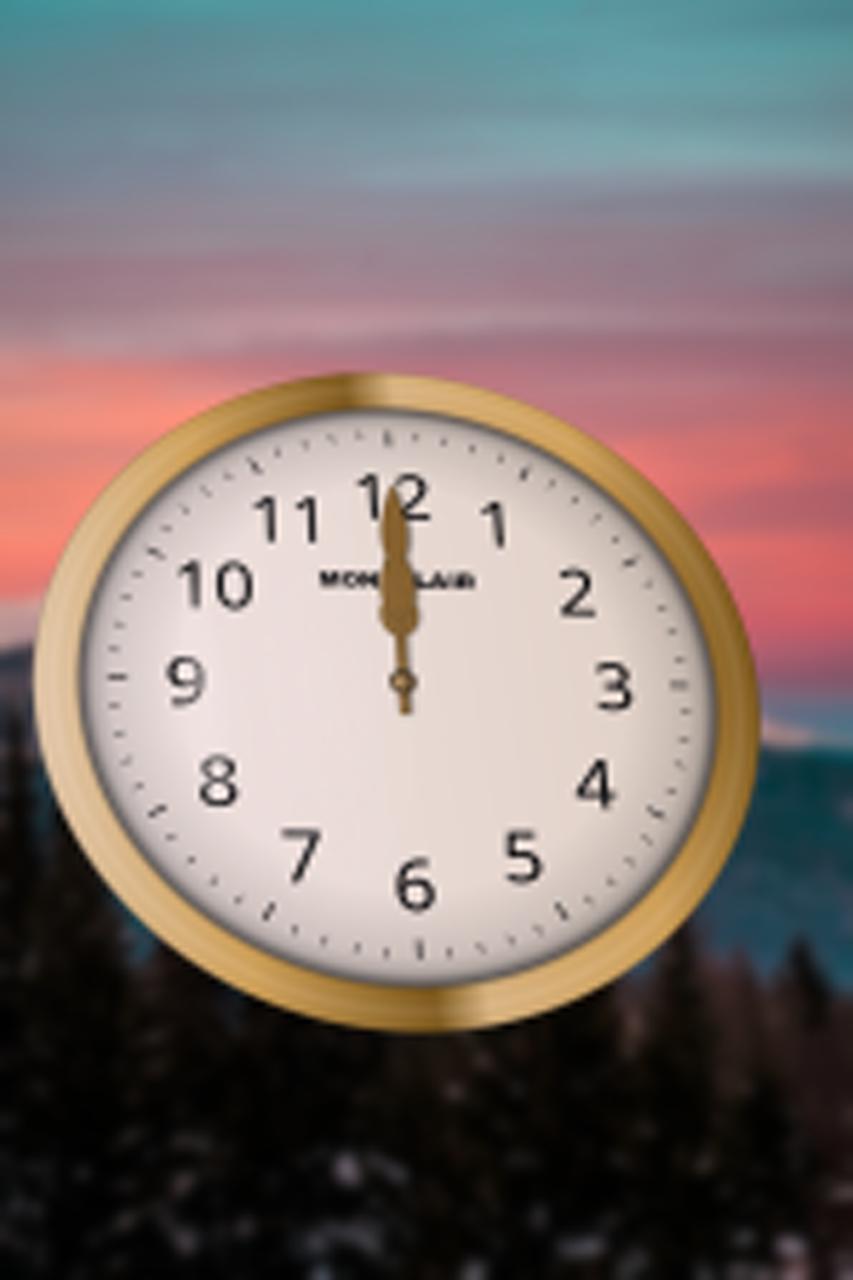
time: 12:00
